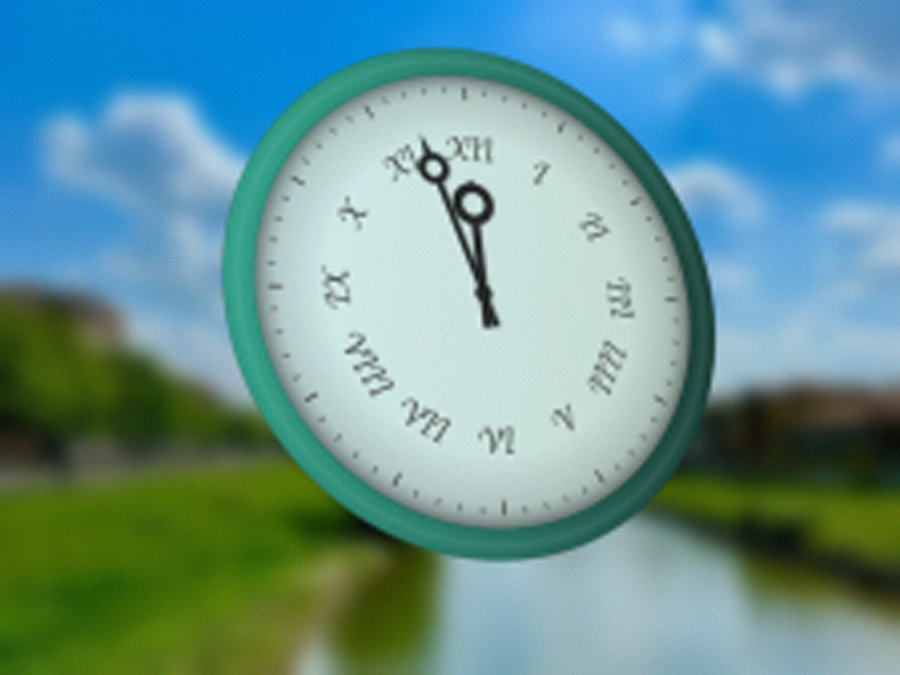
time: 11:57
